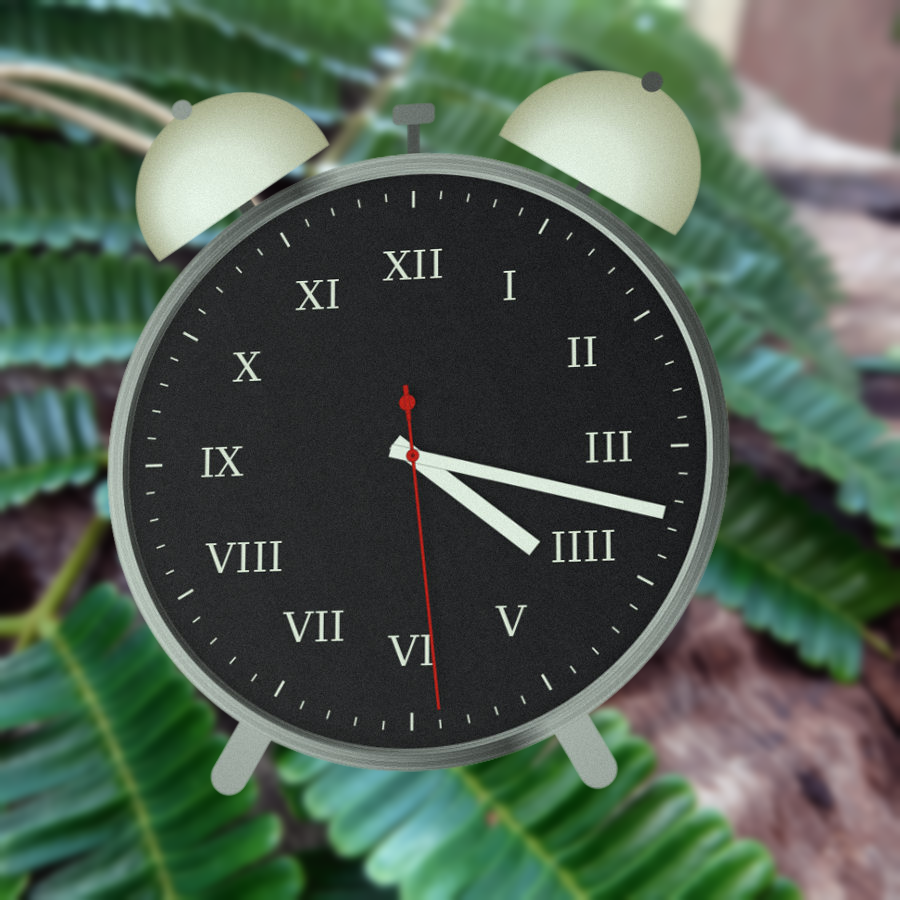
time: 4:17:29
